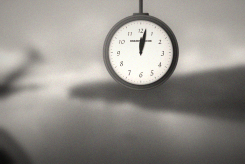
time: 12:02
